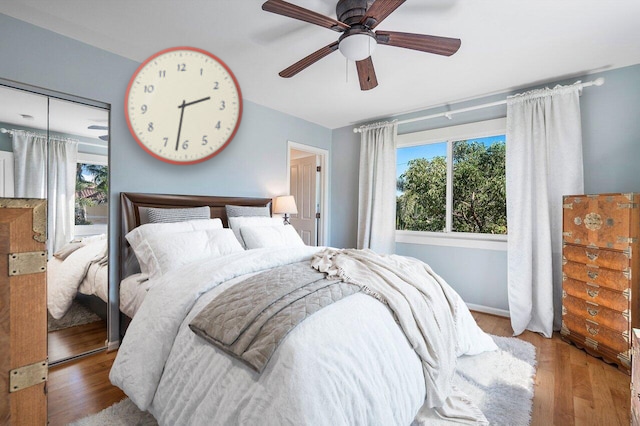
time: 2:32
